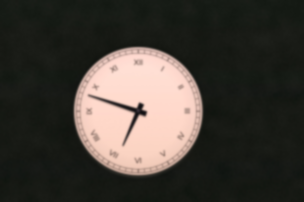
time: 6:48
